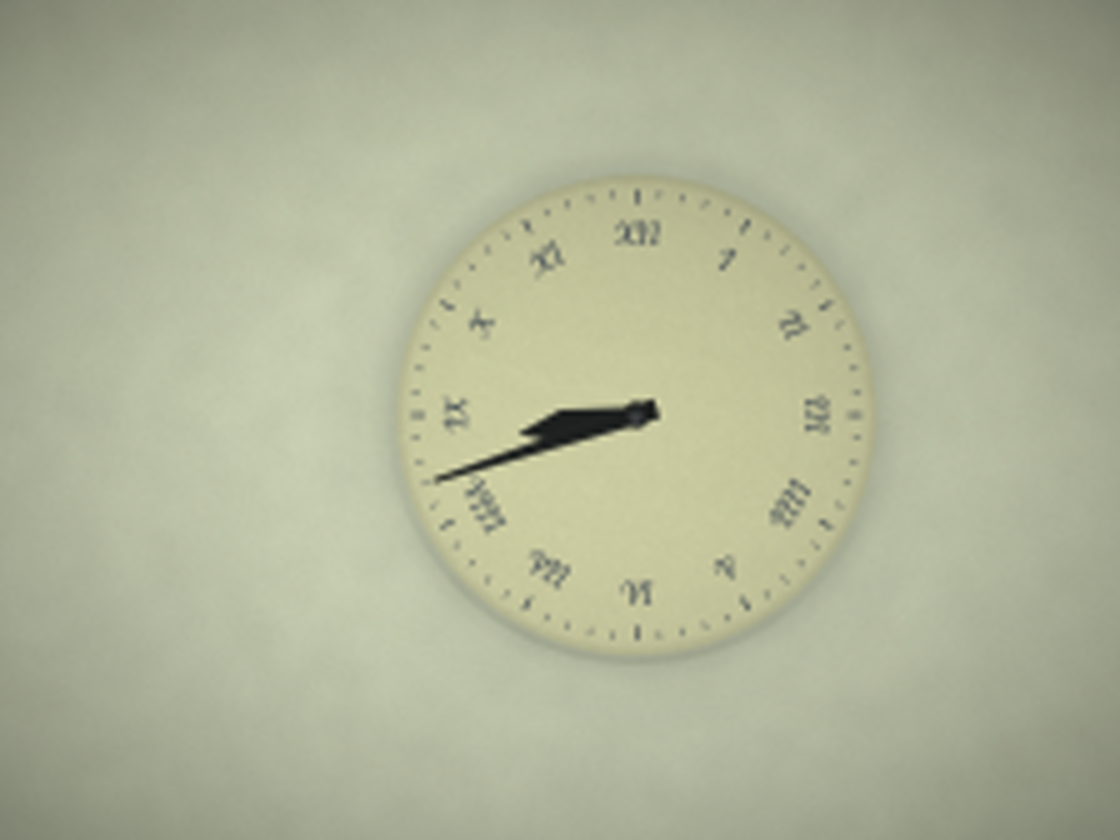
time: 8:42
